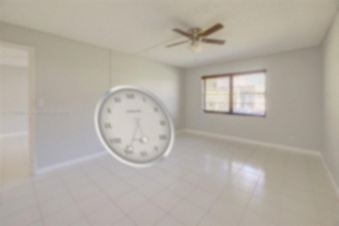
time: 5:35
